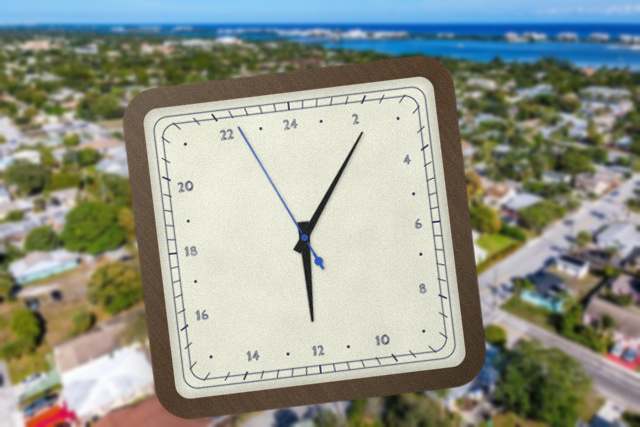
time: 12:05:56
